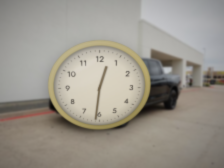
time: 12:31
